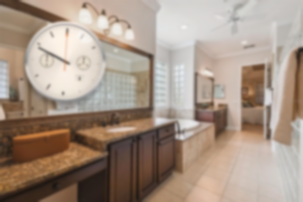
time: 9:49
